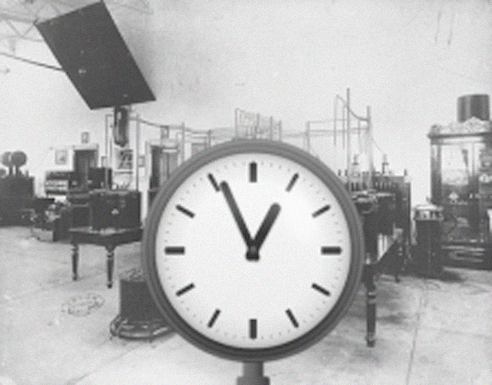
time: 12:56
